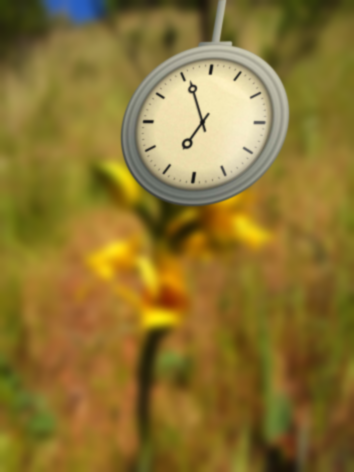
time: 6:56
